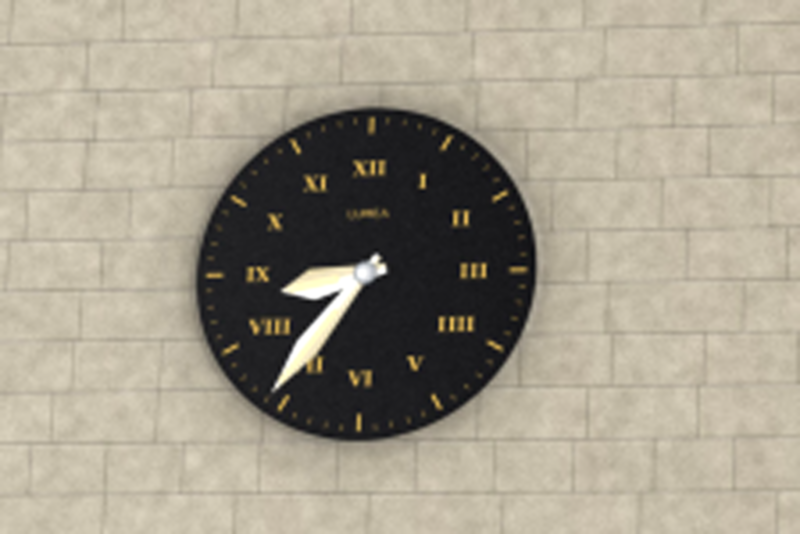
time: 8:36
